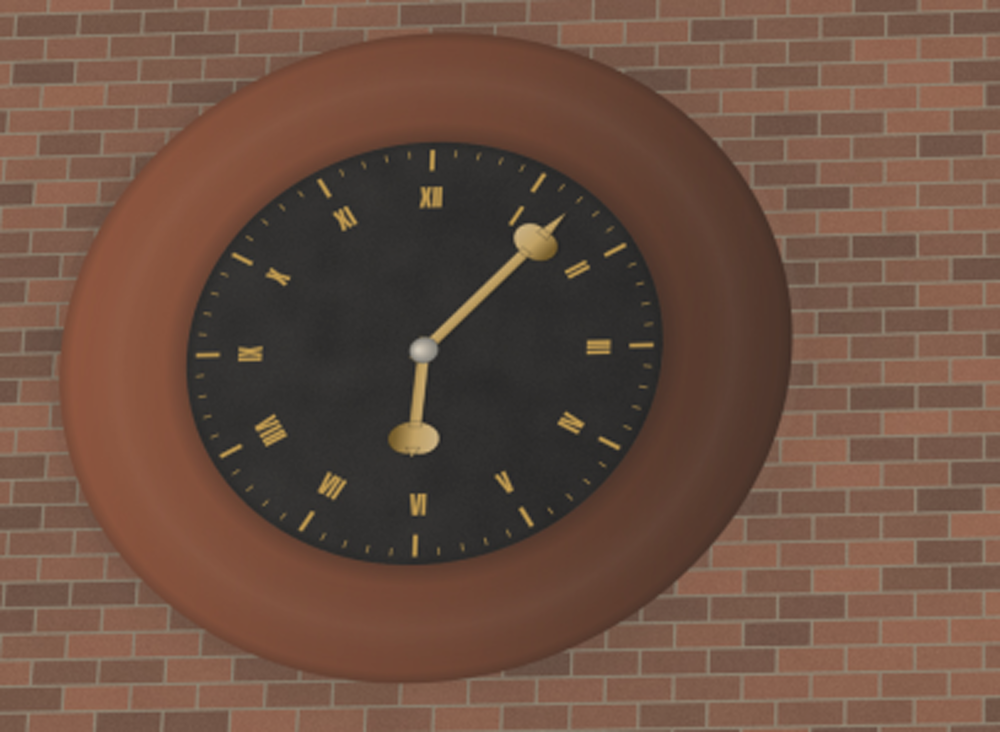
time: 6:07
